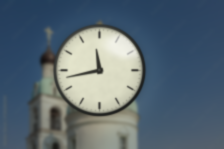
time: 11:43
